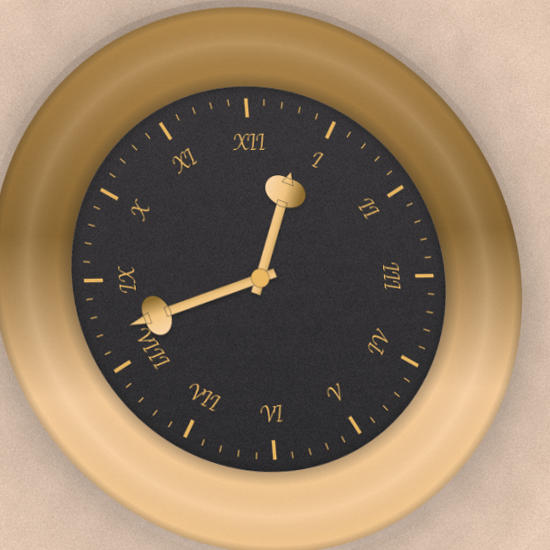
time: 12:42
